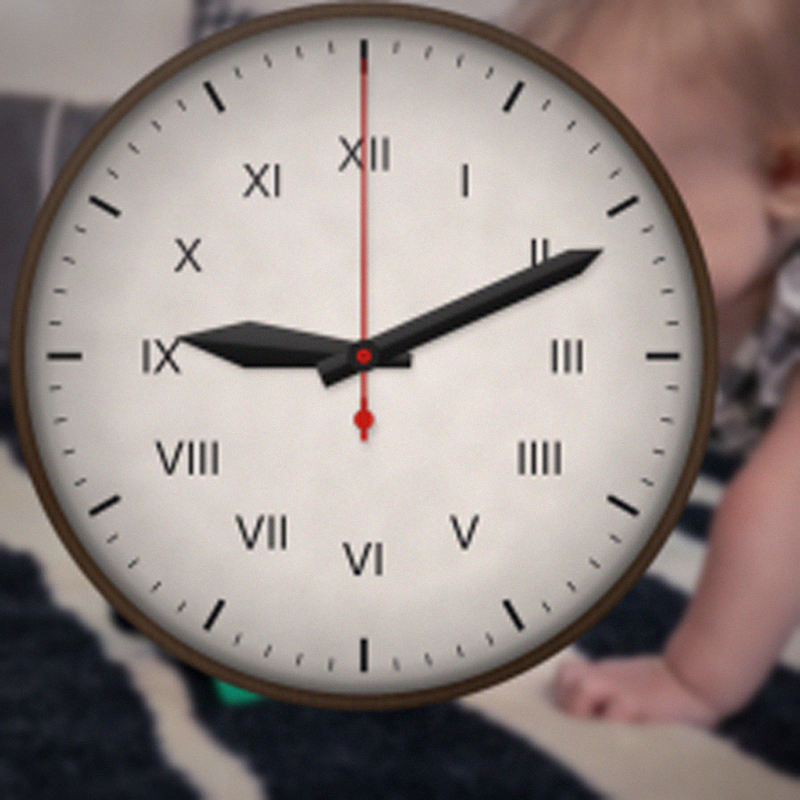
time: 9:11:00
